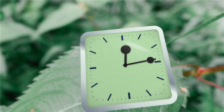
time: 12:14
